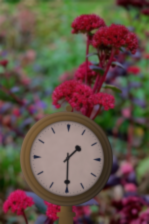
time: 1:30
